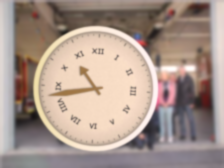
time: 10:43
